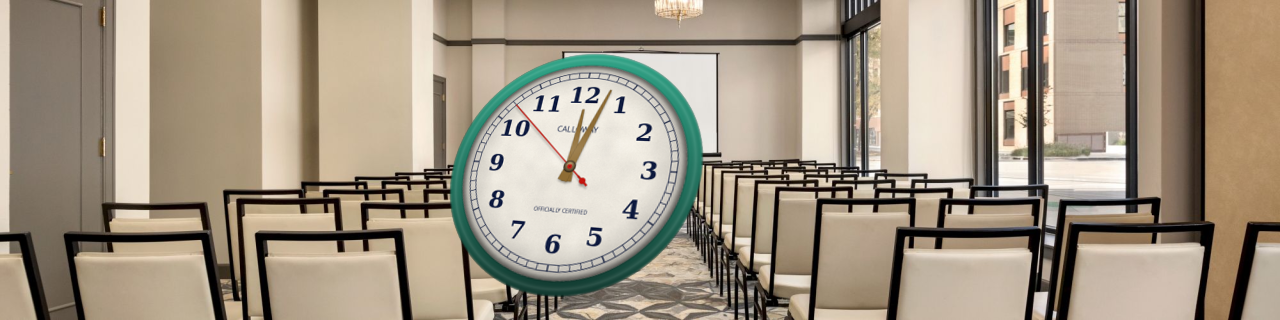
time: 12:02:52
